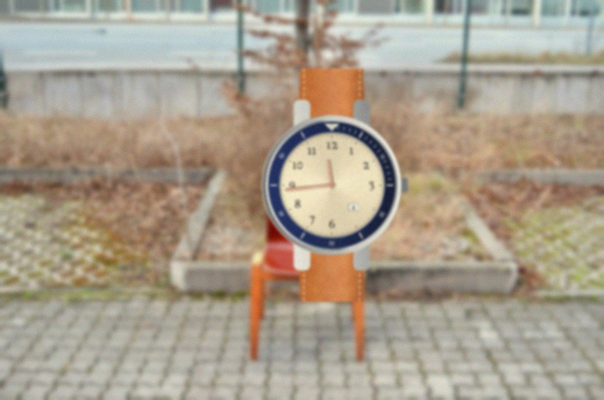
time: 11:44
